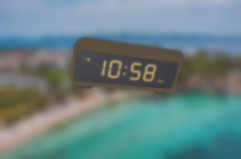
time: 10:58
